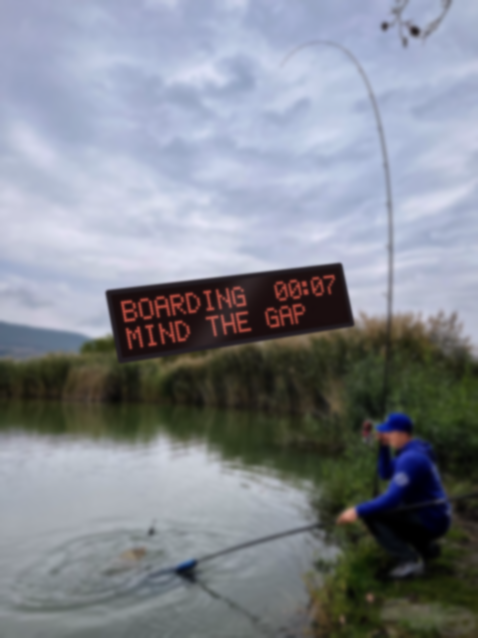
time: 0:07
